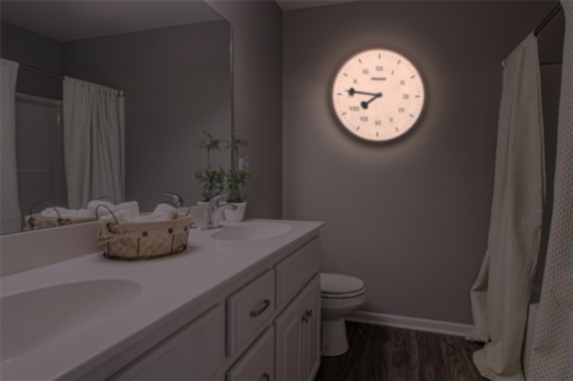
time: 7:46
